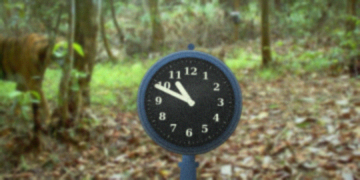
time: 10:49
